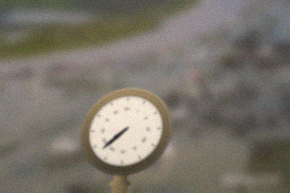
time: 7:38
